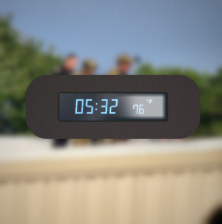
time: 5:32
